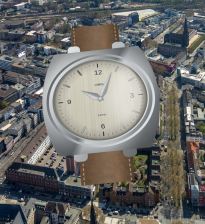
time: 10:04
